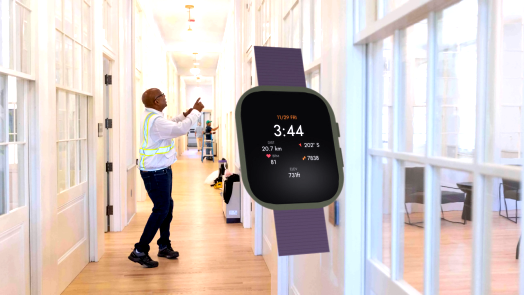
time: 3:44
